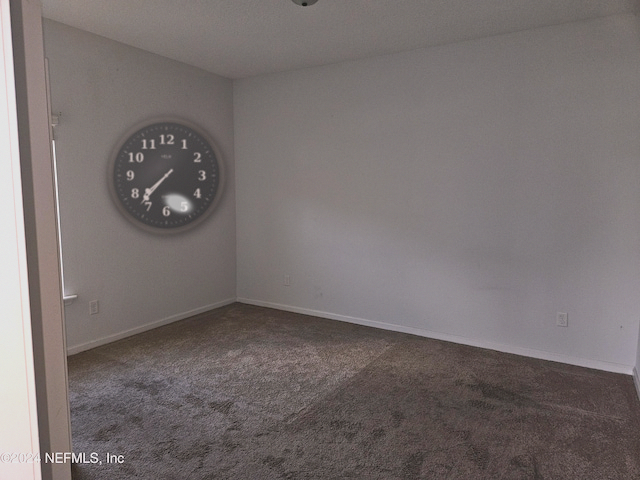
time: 7:37
